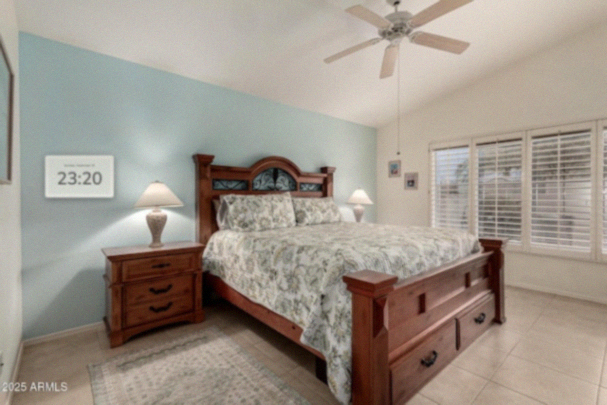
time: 23:20
